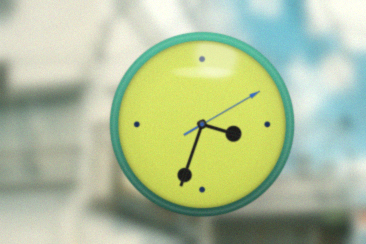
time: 3:33:10
